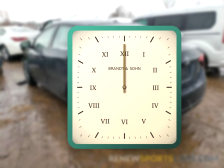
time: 12:00
